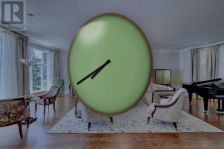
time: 7:40
